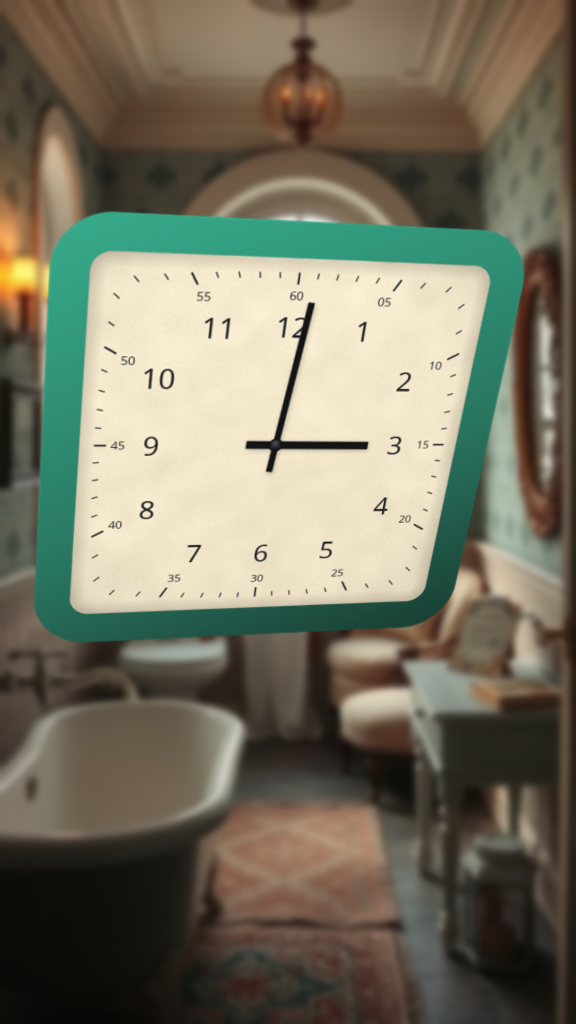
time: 3:01
